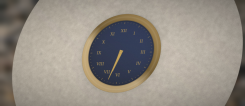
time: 6:33
